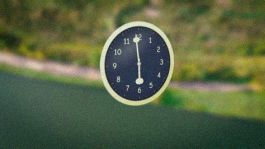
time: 5:59
